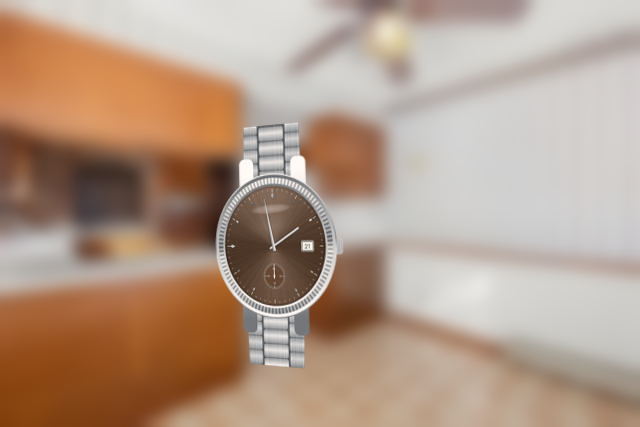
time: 1:58
